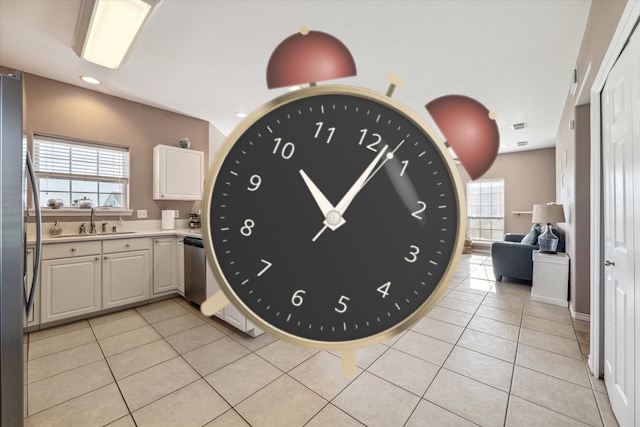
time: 10:02:03
